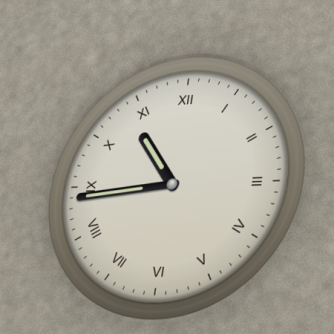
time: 10:44
